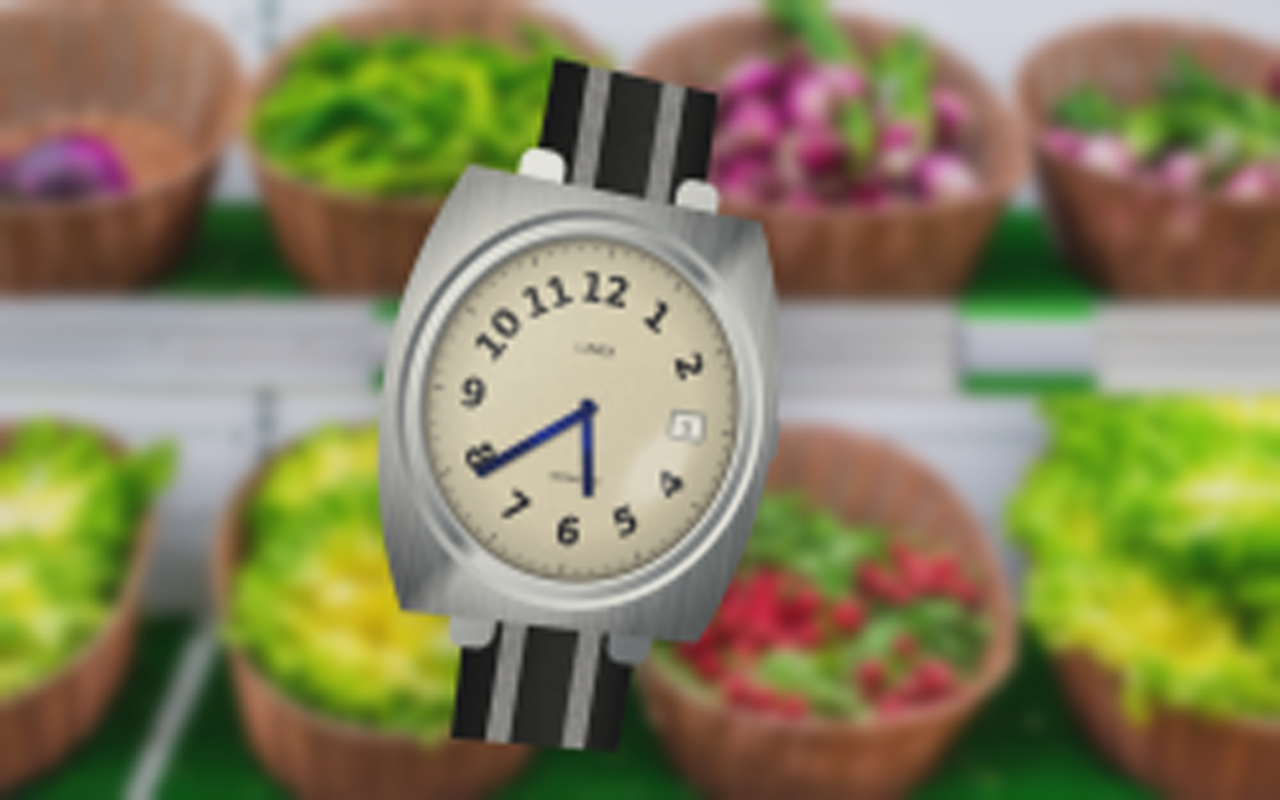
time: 5:39
